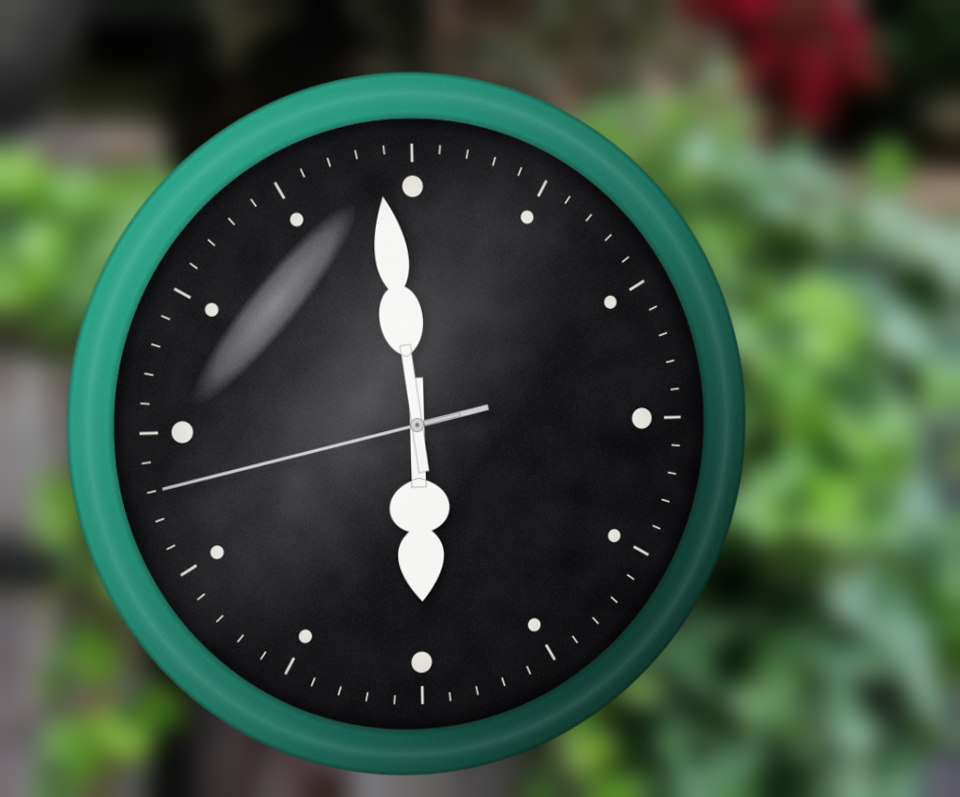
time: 5:58:43
